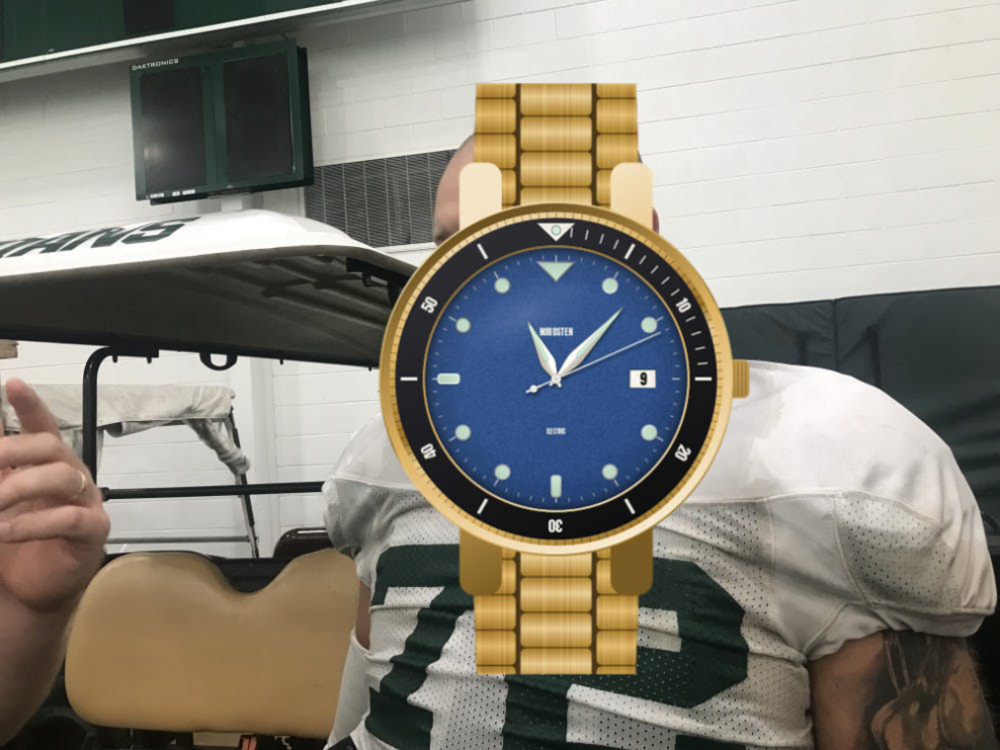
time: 11:07:11
